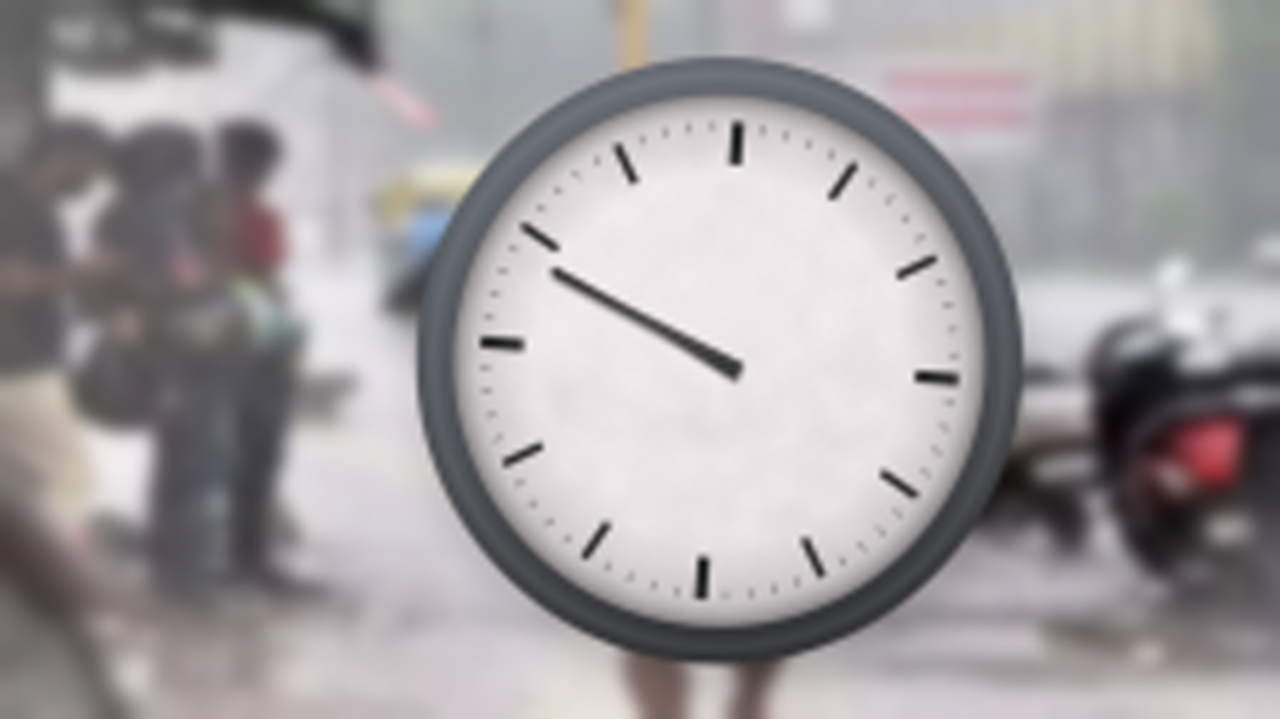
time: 9:49
